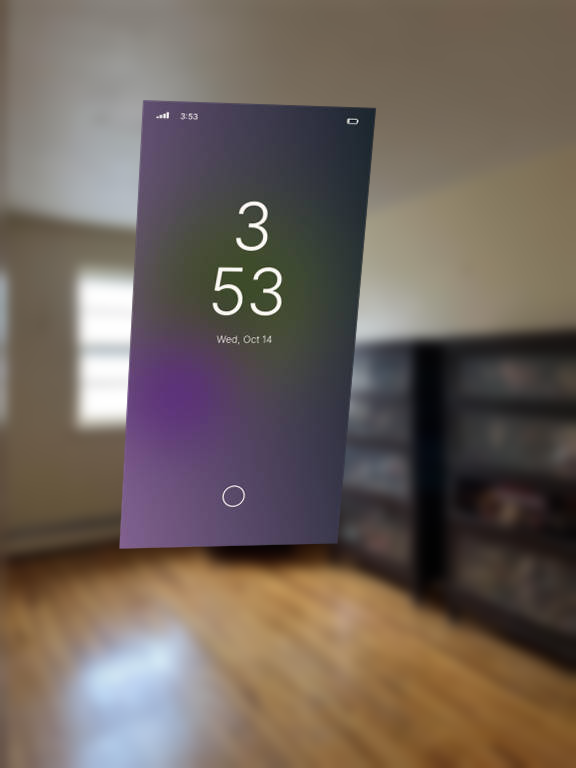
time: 3:53
